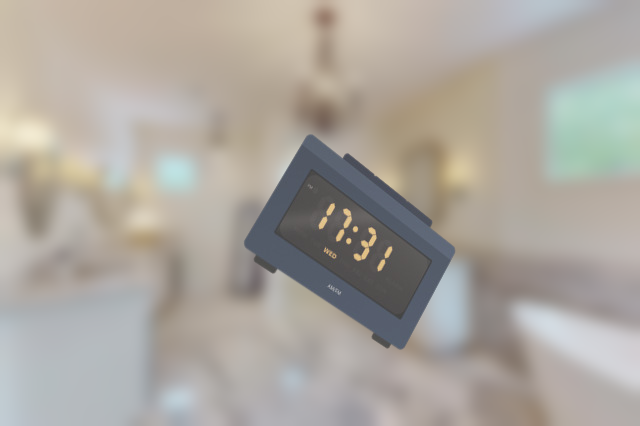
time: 17:31
